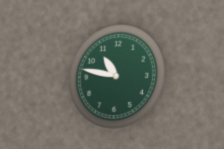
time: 10:47
